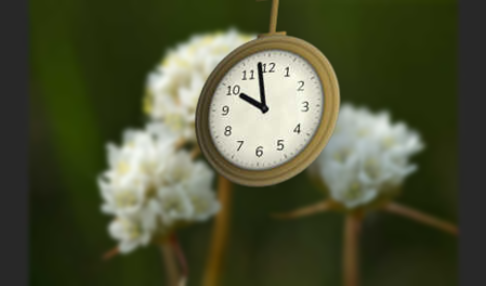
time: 9:58
